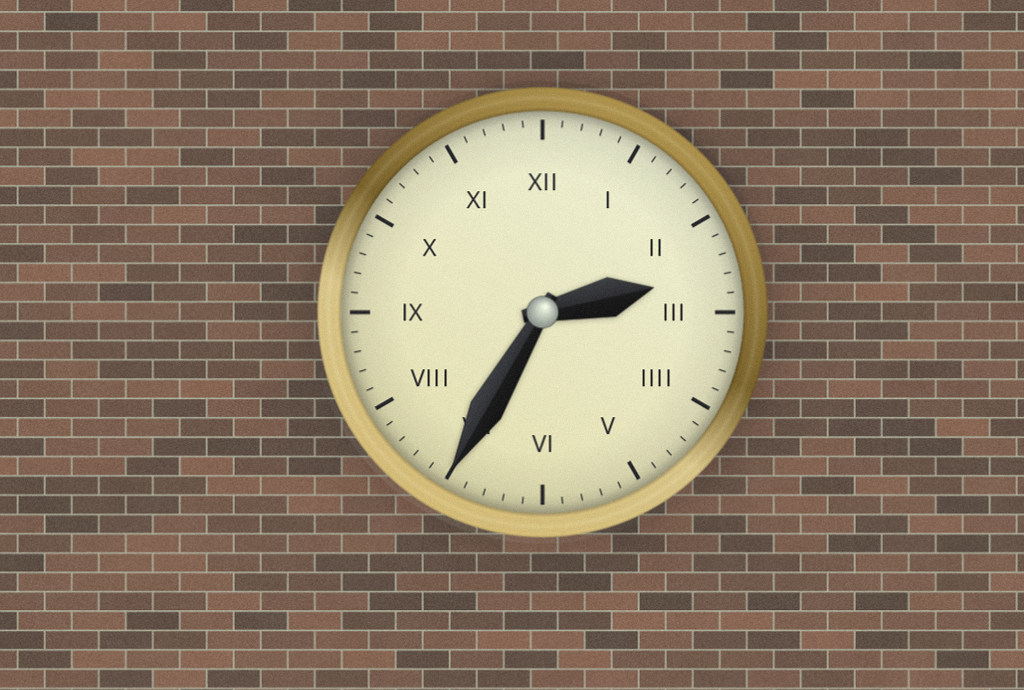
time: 2:35
